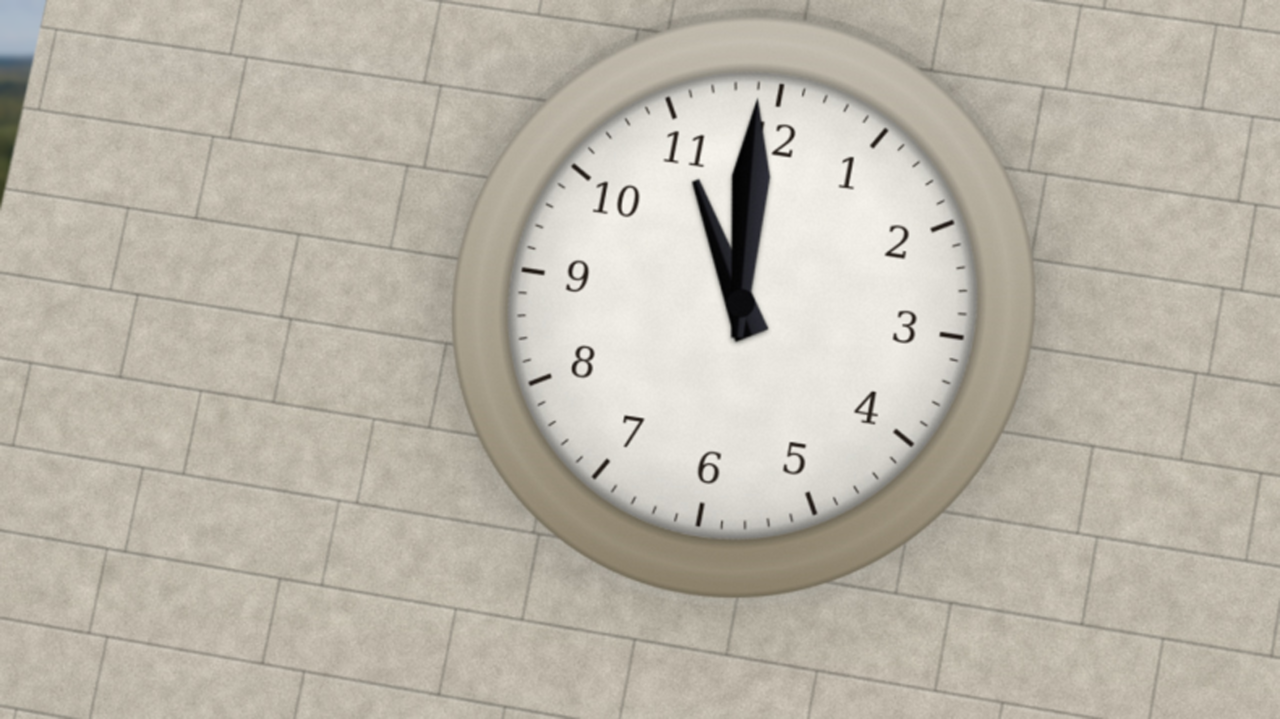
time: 10:59
